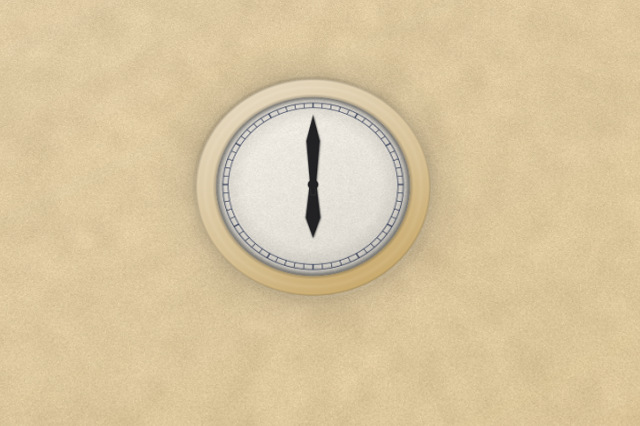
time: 6:00
